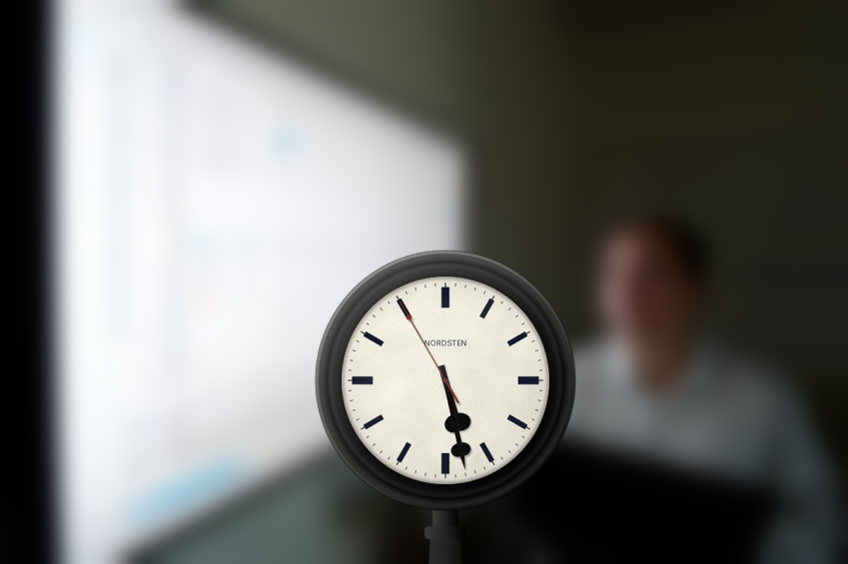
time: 5:27:55
